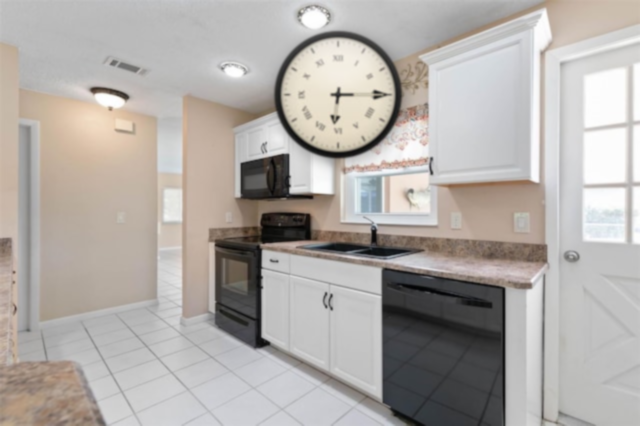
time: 6:15
